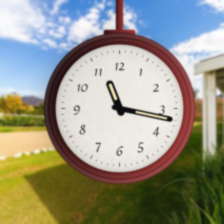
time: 11:17
